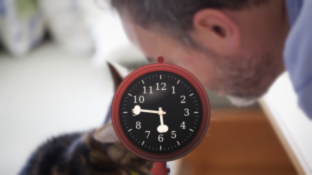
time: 5:46
